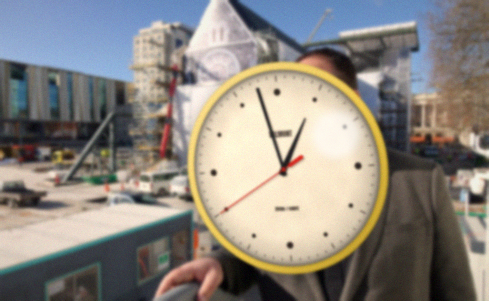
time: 12:57:40
